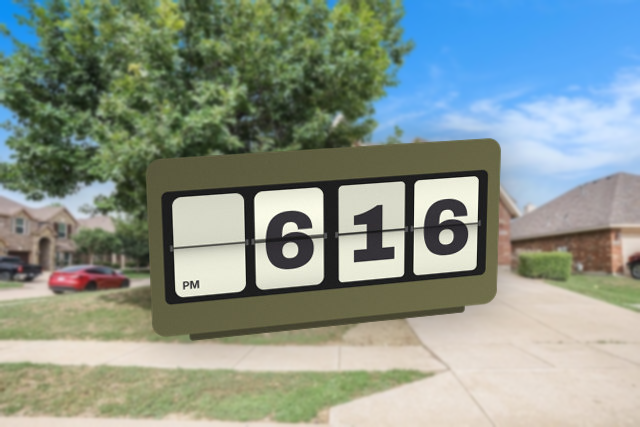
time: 6:16
